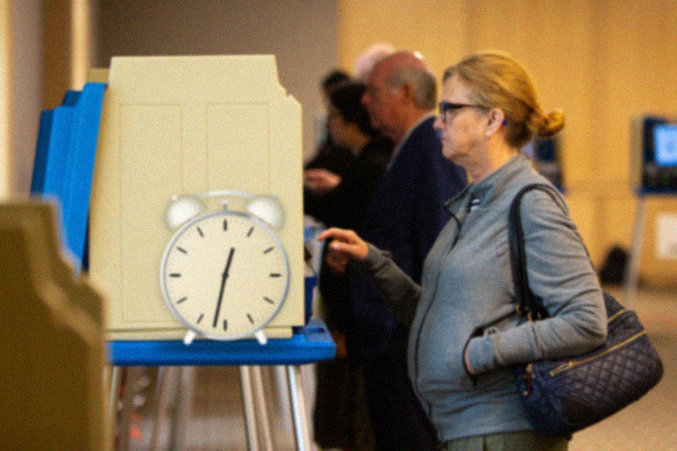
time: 12:32
